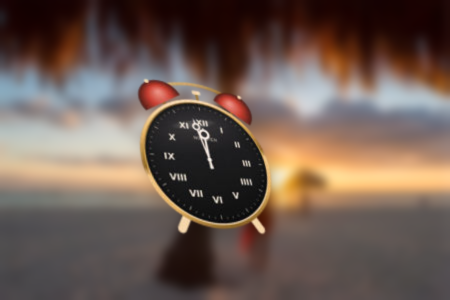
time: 11:58
